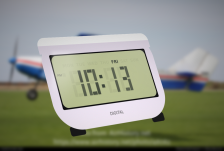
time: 10:13
